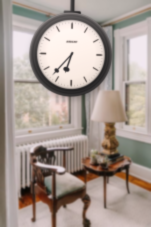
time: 6:37
